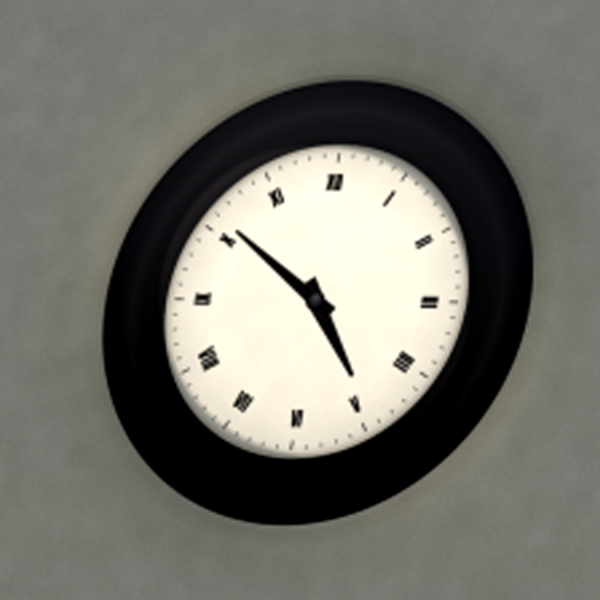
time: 4:51
